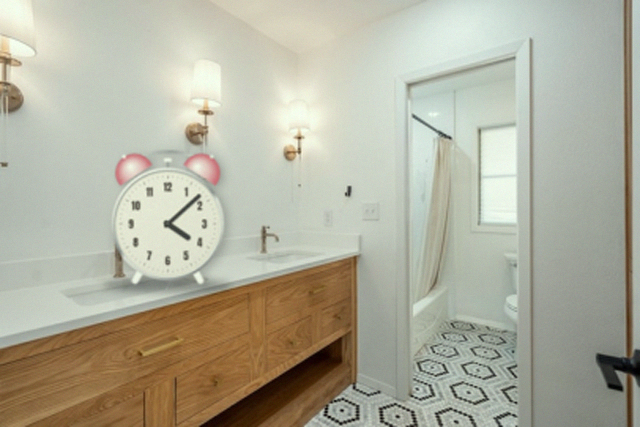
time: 4:08
